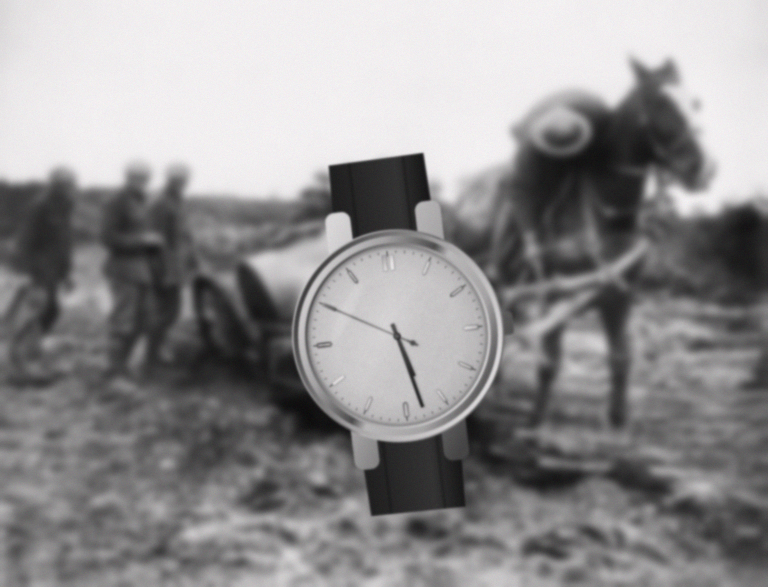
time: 5:27:50
